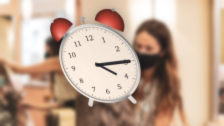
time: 4:15
